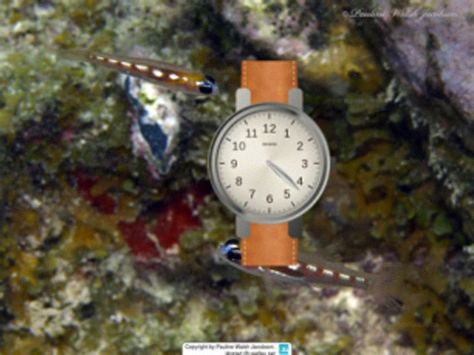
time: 4:22
